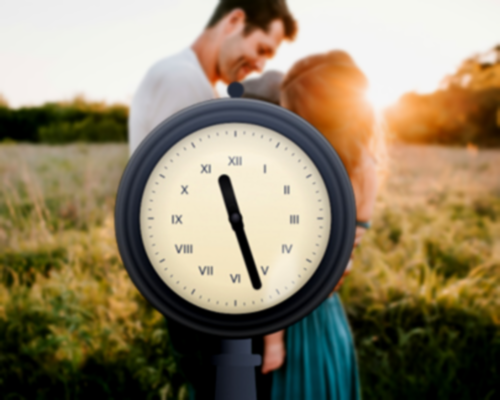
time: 11:27
